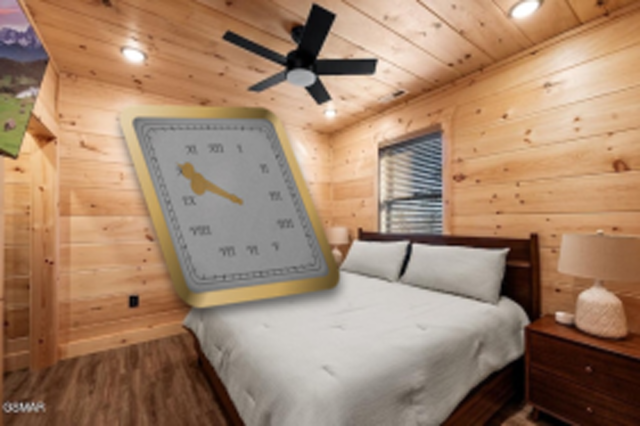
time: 9:51
